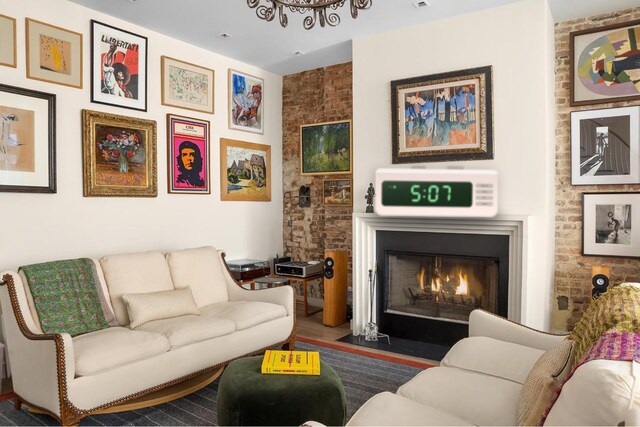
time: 5:07
